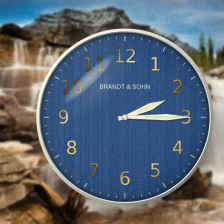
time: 2:15
